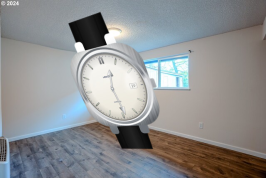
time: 12:29
